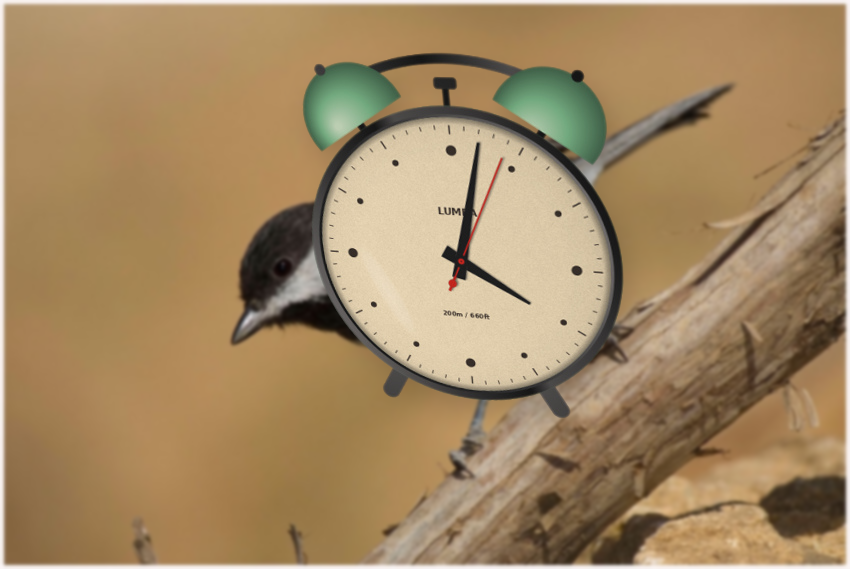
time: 4:02:04
